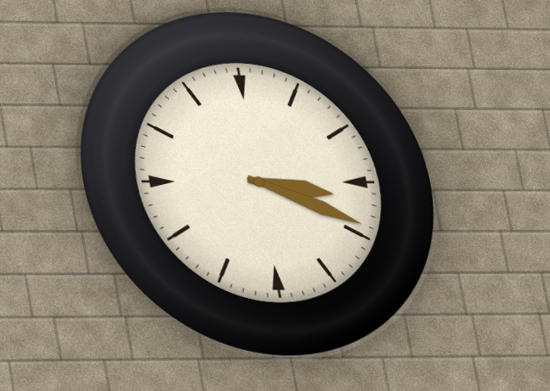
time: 3:19
